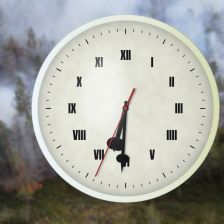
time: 6:30:34
